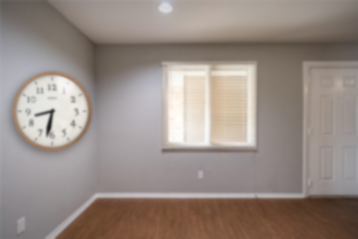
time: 8:32
